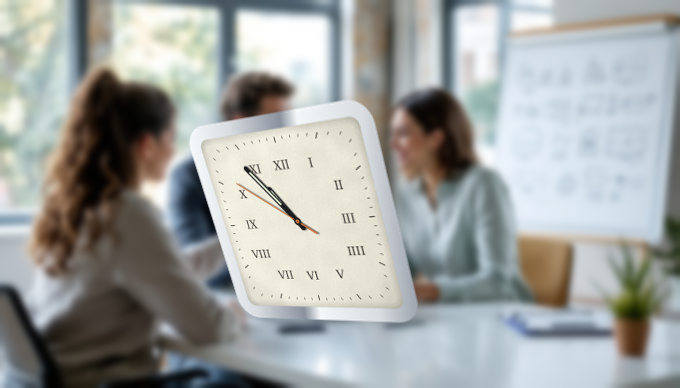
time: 10:53:51
